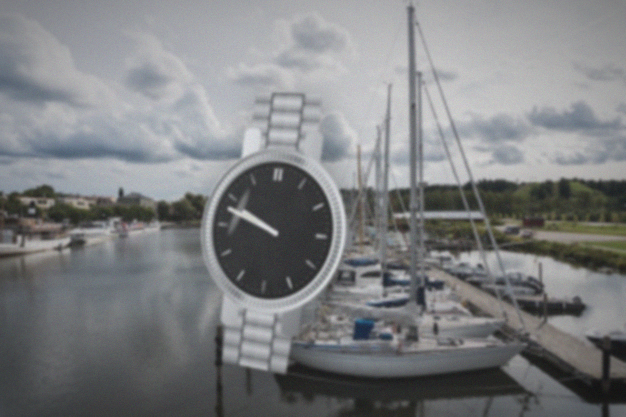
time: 9:48
